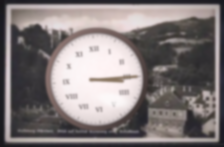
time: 3:15
